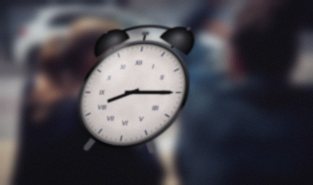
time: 8:15
